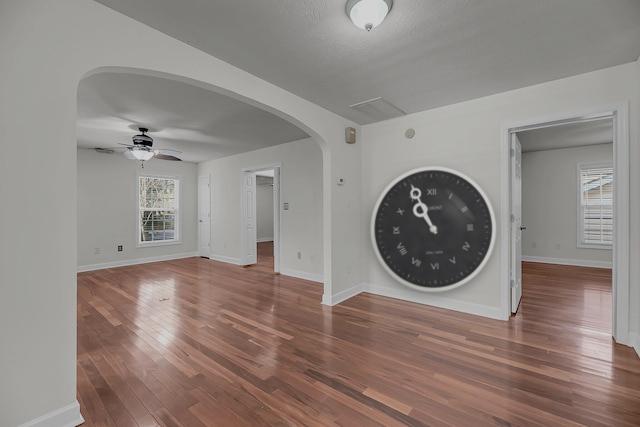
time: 10:56
